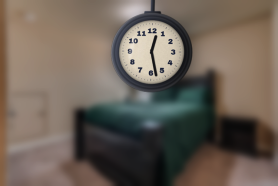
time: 12:28
